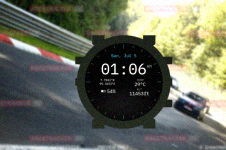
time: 1:06
